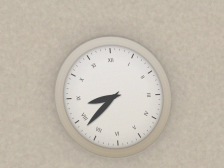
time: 8:38
